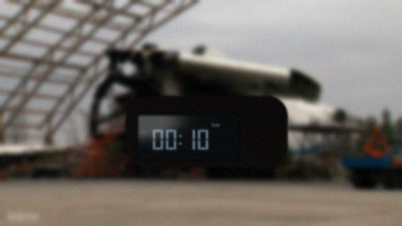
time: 0:10
